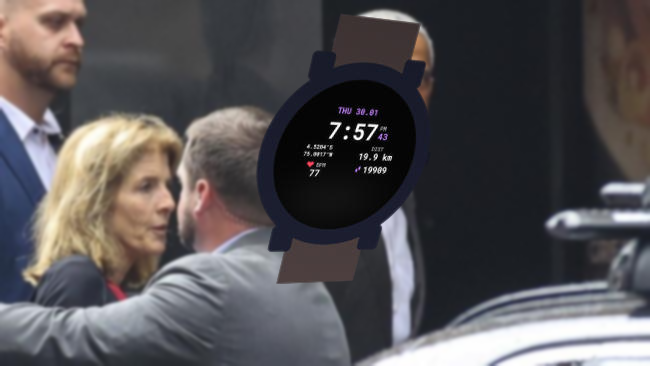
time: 7:57:43
